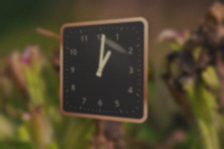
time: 1:01
